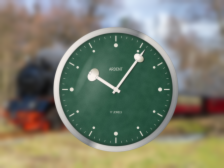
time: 10:06
